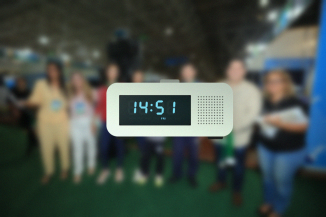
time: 14:51
